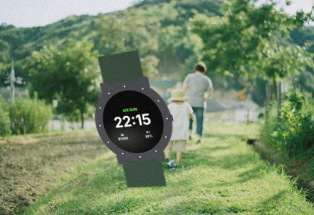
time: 22:15
